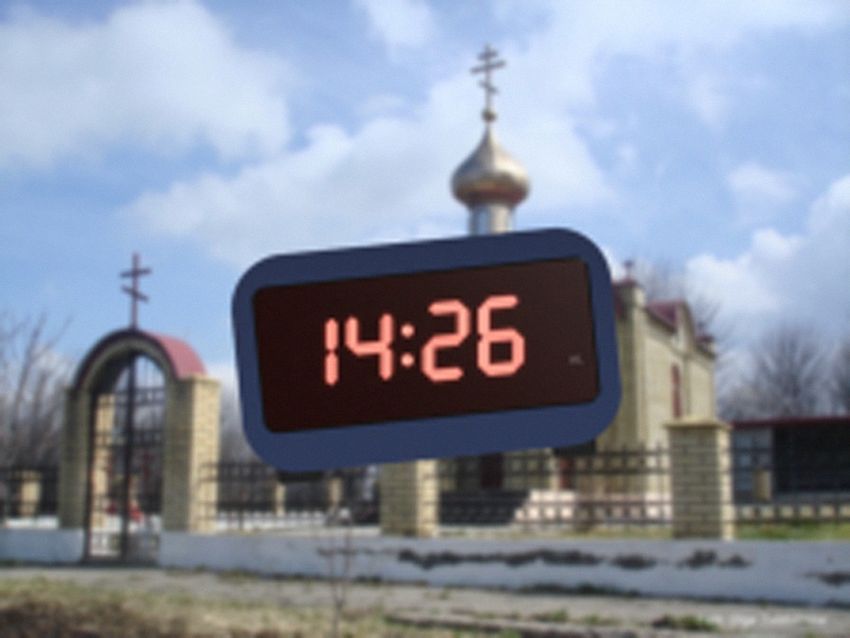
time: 14:26
